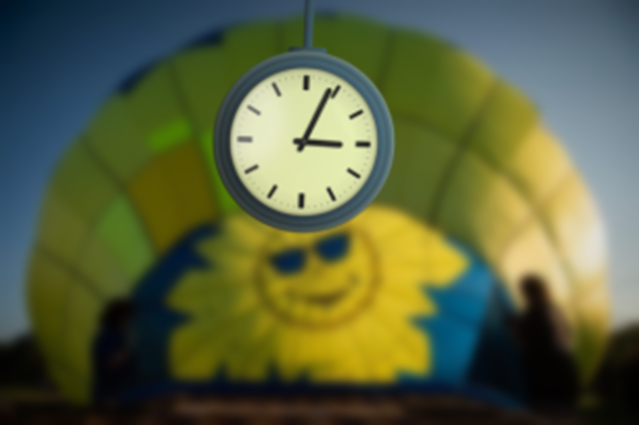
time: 3:04
